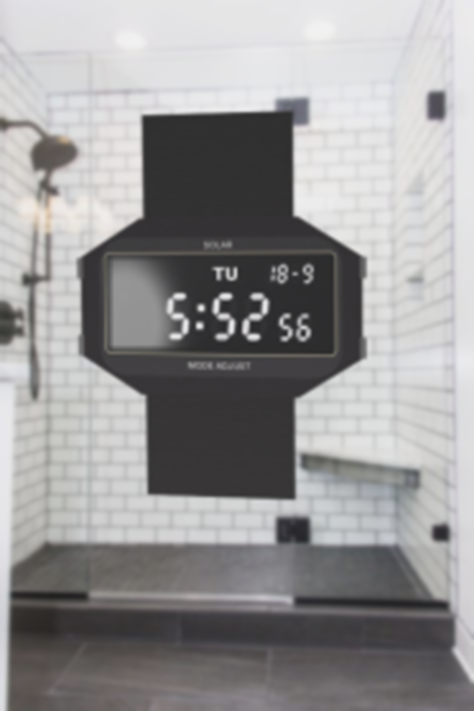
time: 5:52:56
